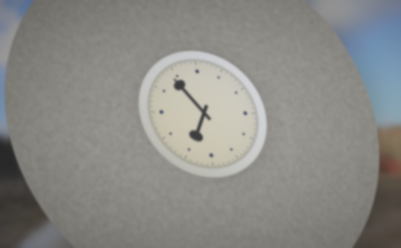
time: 6:54
